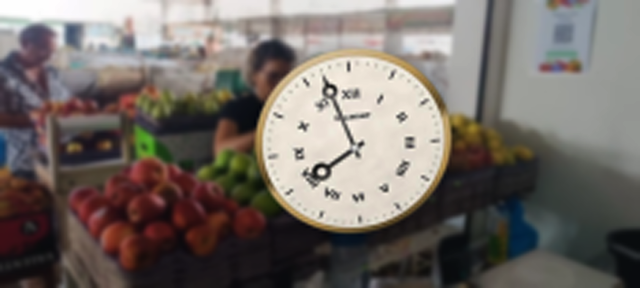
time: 7:57
